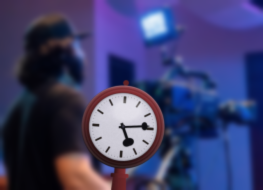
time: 5:14
